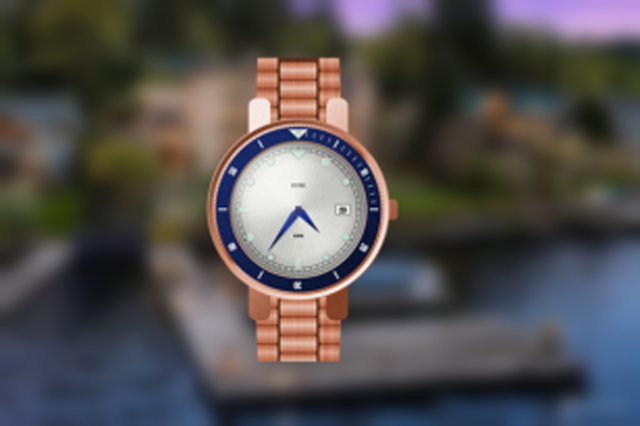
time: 4:36
